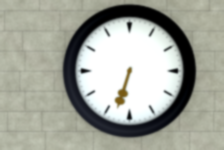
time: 6:33
